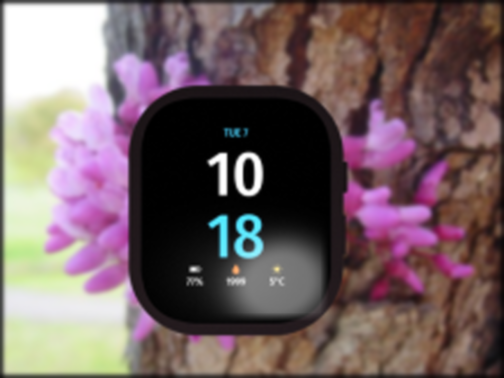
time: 10:18
